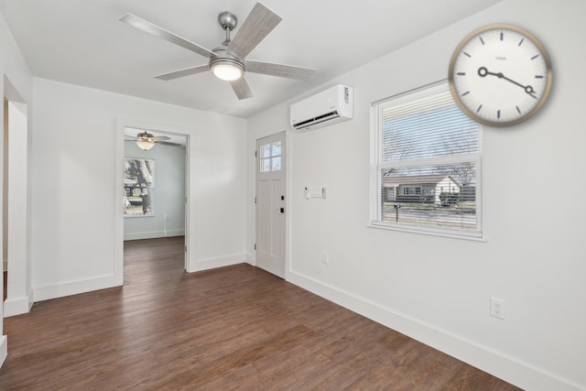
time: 9:19
